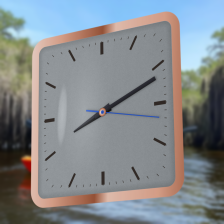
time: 8:11:17
